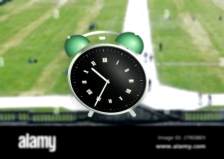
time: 10:35
